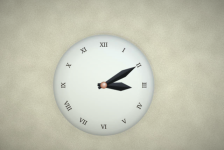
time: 3:10
